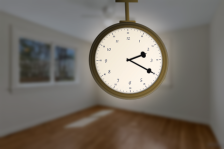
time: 2:20
